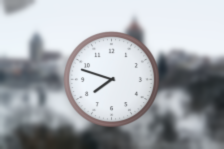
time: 7:48
